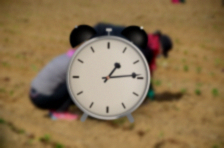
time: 1:14
